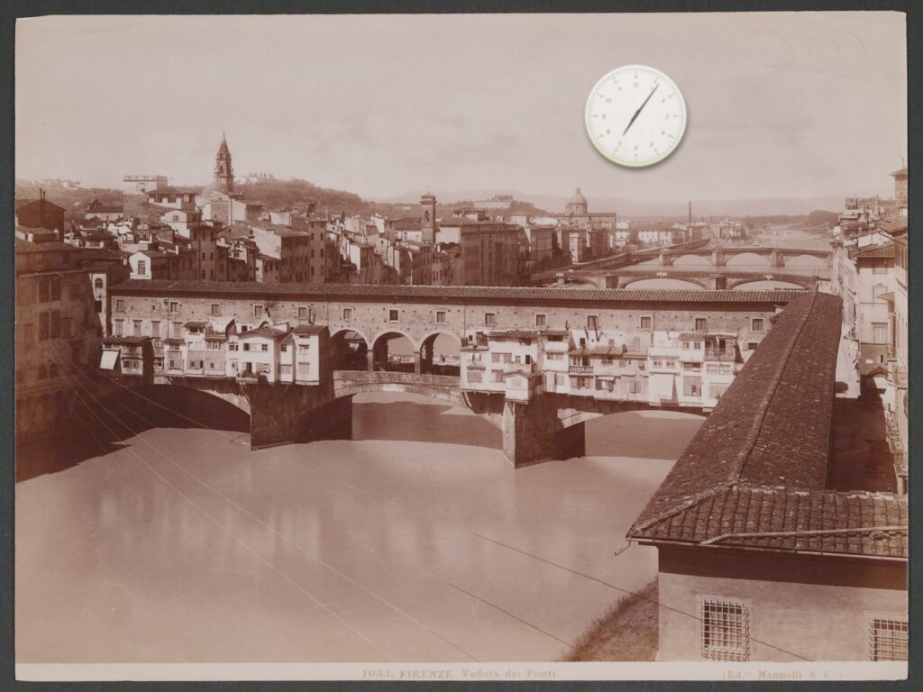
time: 7:06
